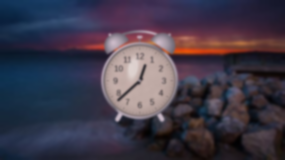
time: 12:38
